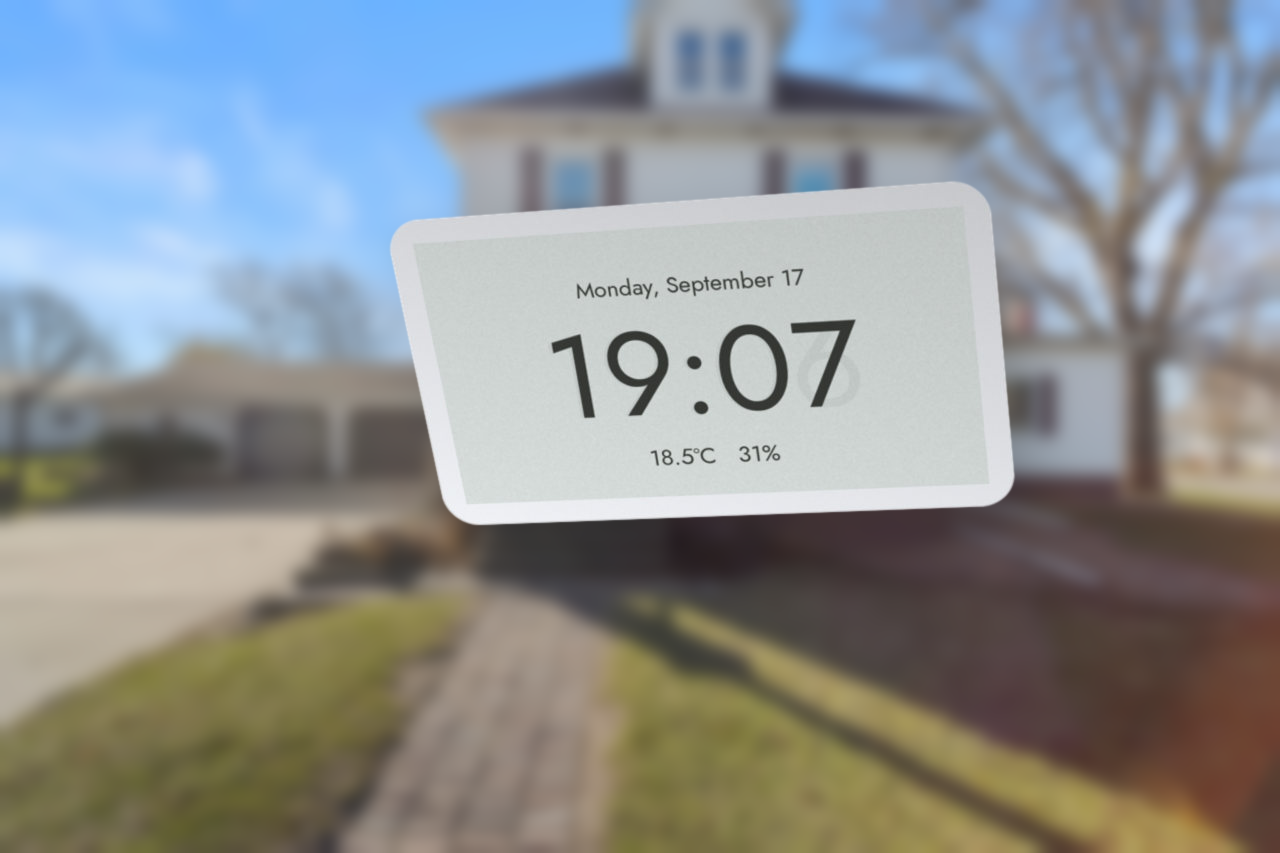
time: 19:07
